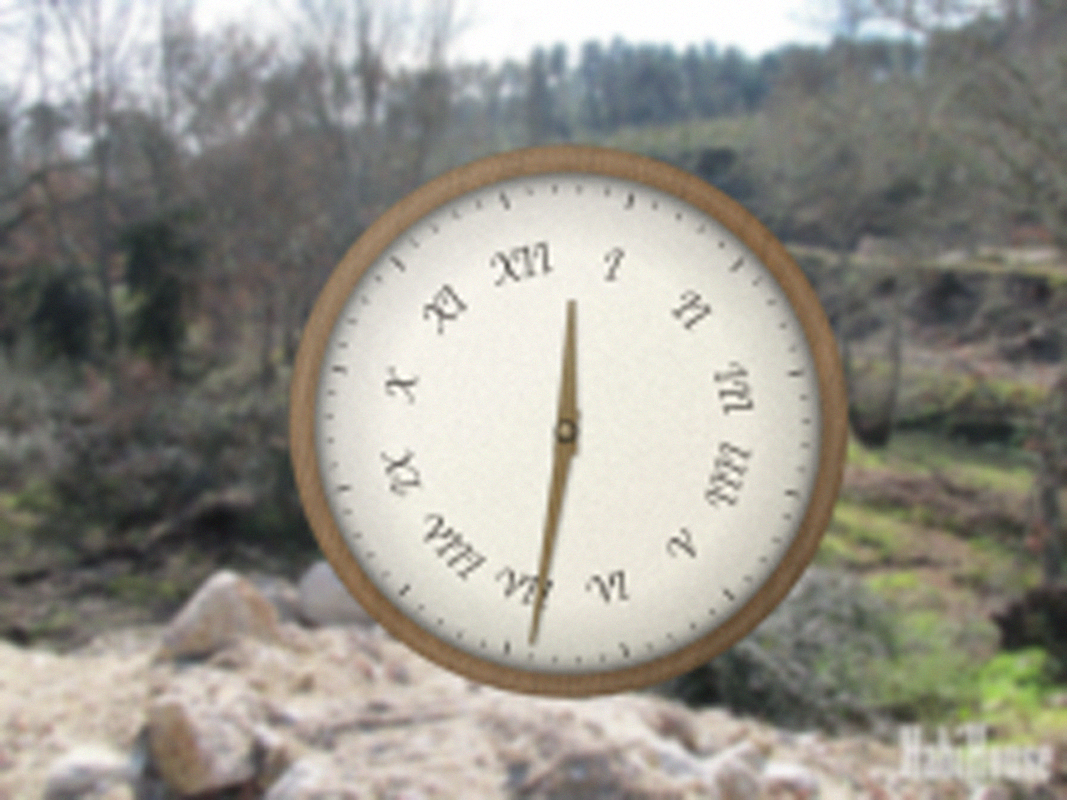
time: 12:34
